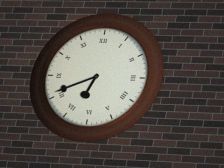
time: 6:41
